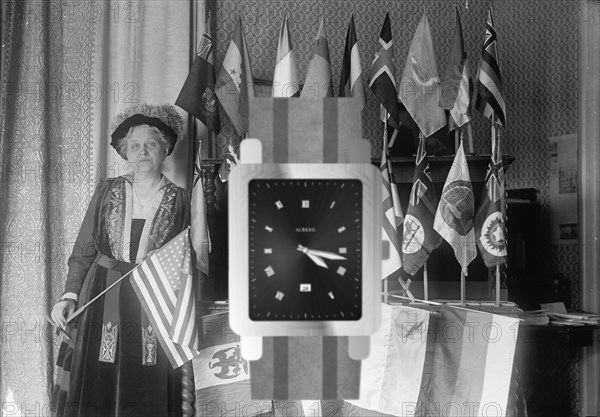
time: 4:17
